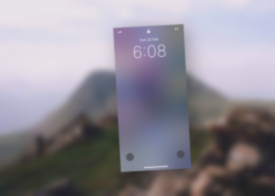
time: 6:08
